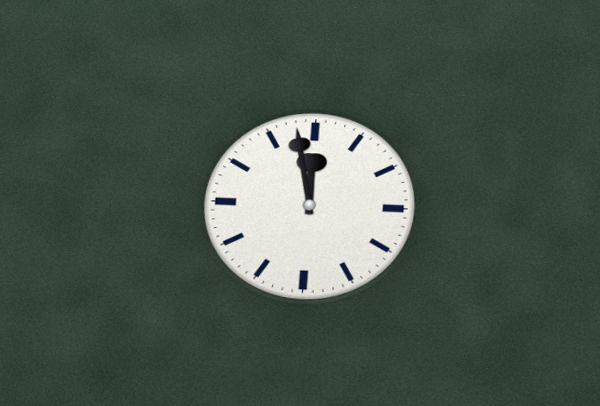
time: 11:58
